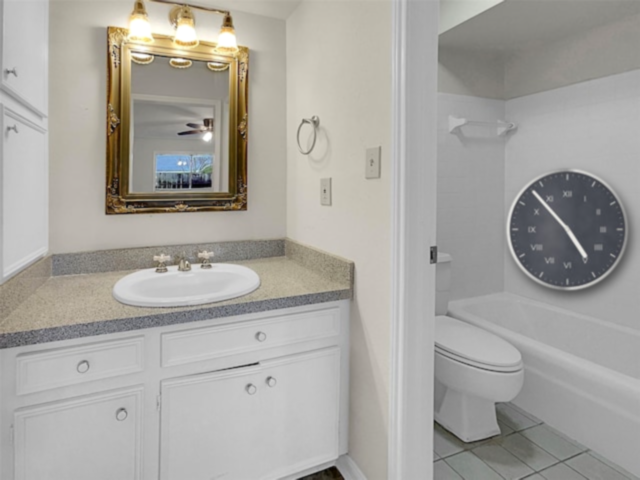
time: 4:53
